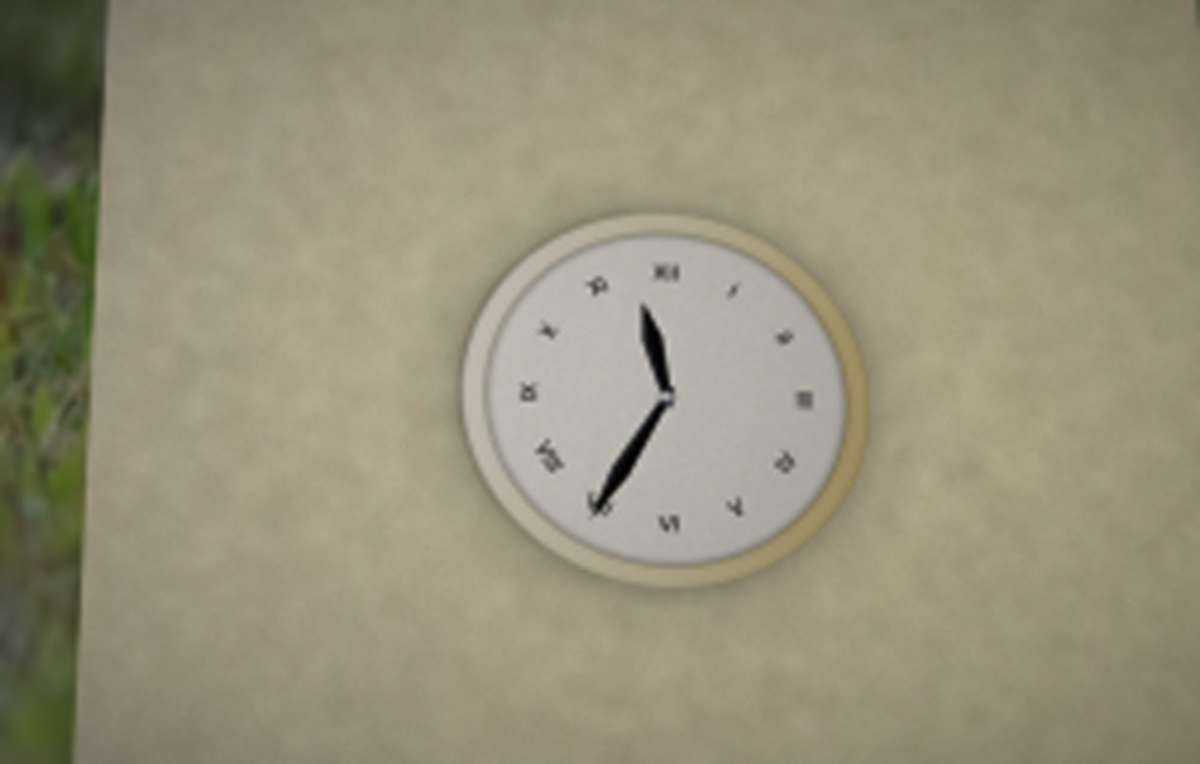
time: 11:35
